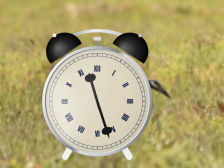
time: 11:27
